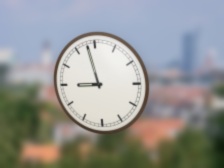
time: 8:58
